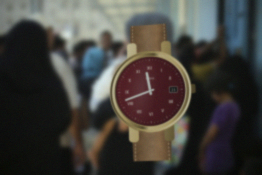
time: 11:42
